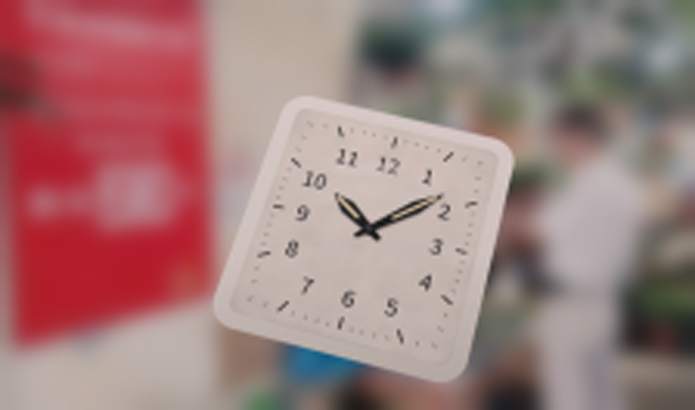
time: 10:08
